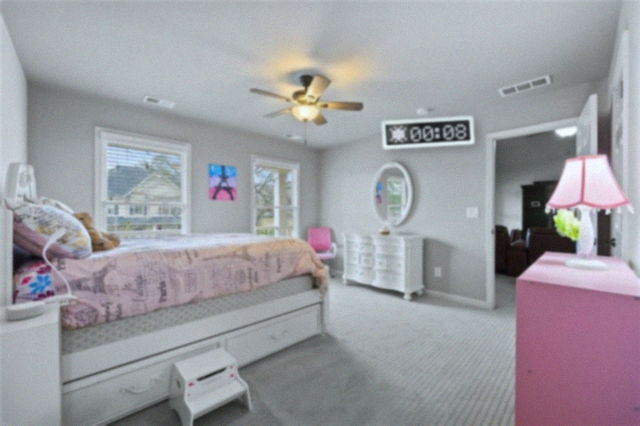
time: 0:08
